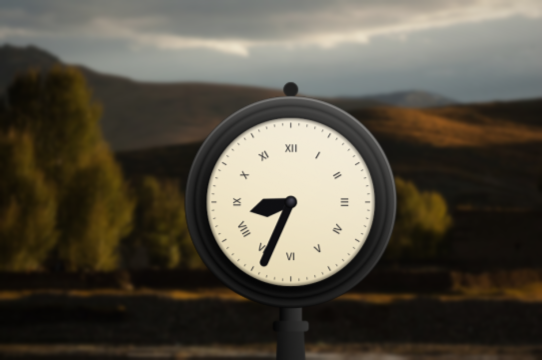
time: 8:34
